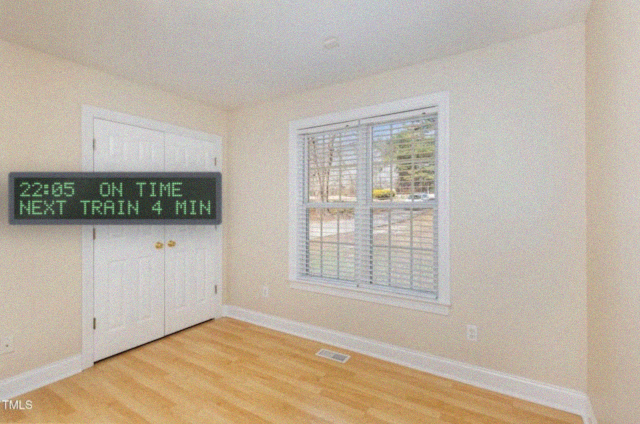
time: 22:05
